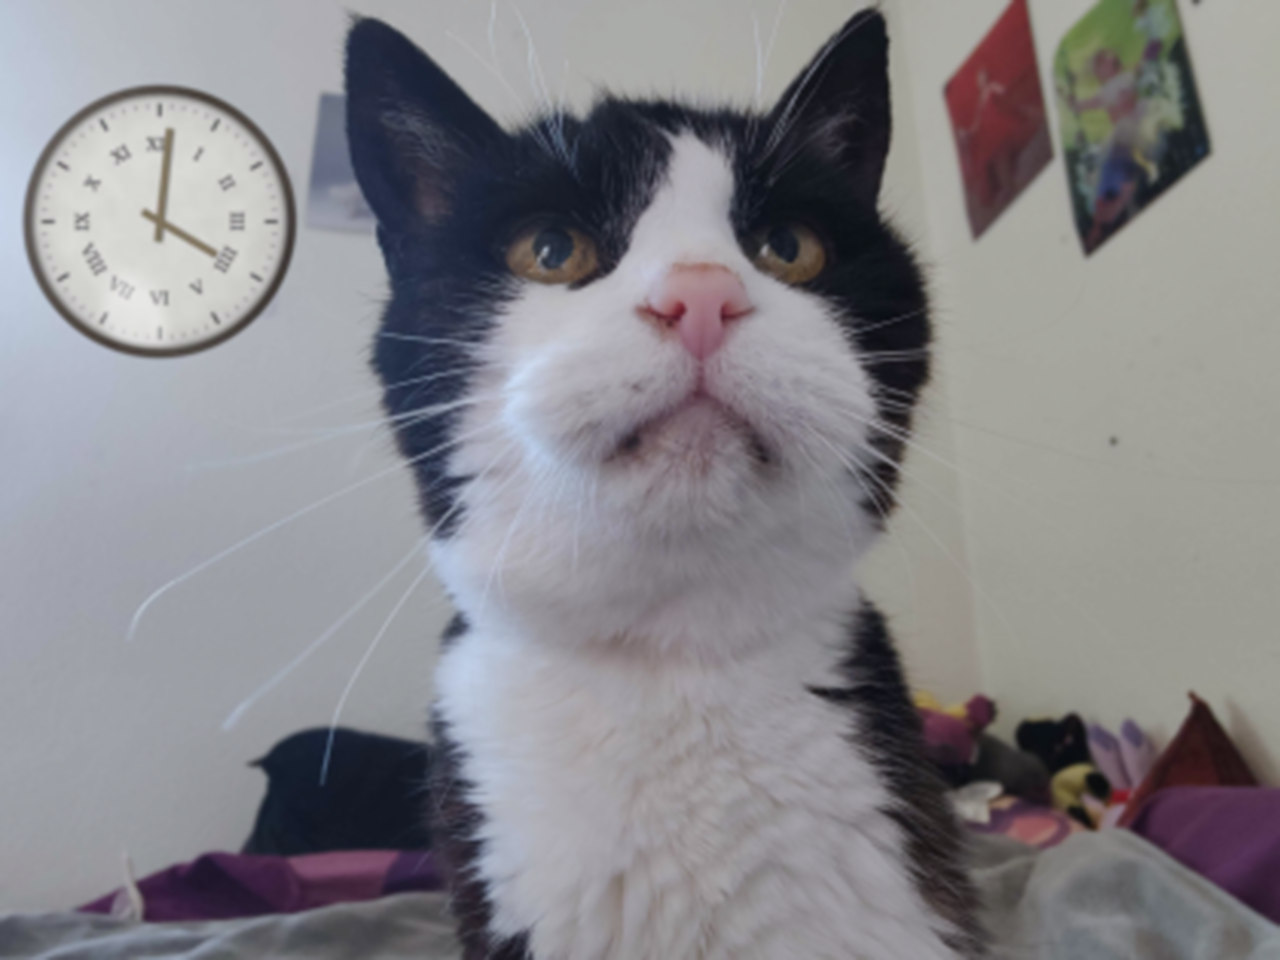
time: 4:01
